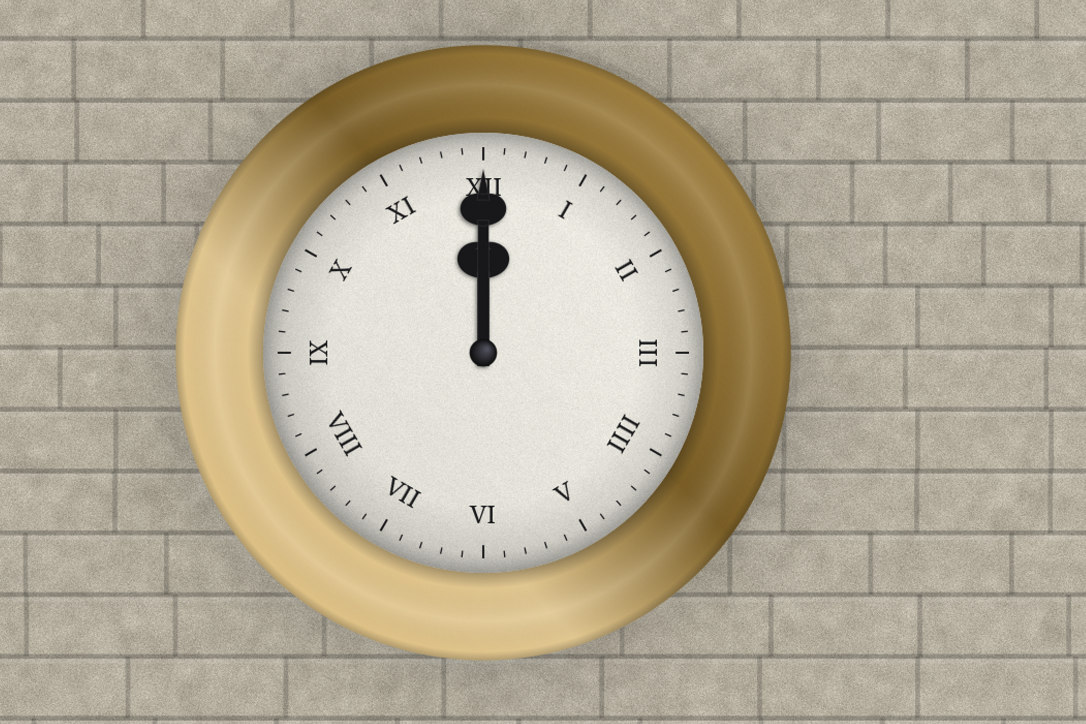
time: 12:00
